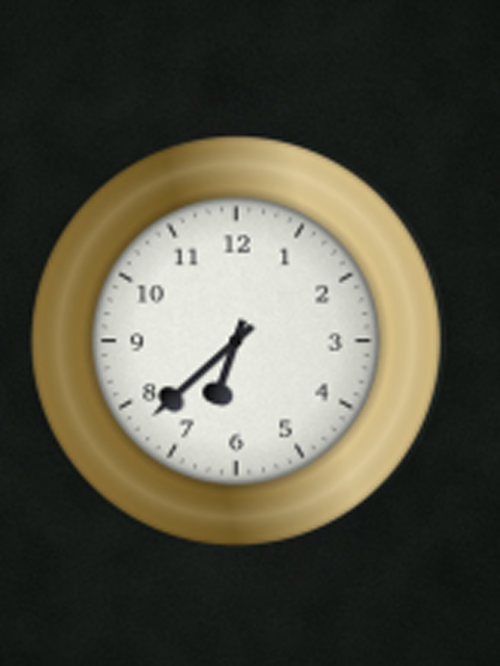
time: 6:38
